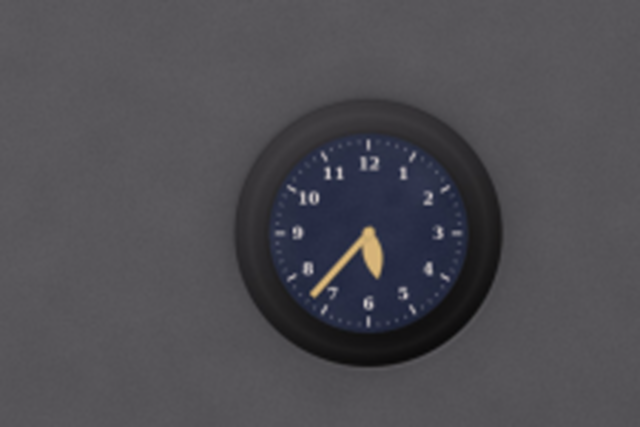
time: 5:37
